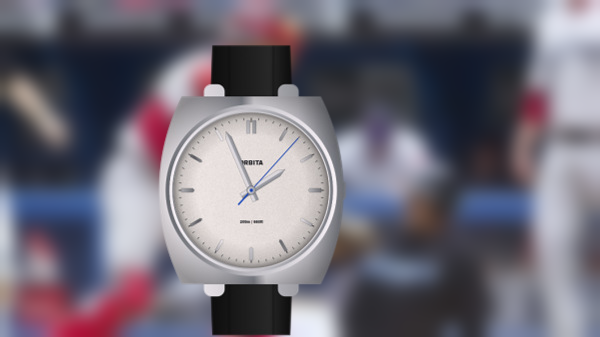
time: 1:56:07
